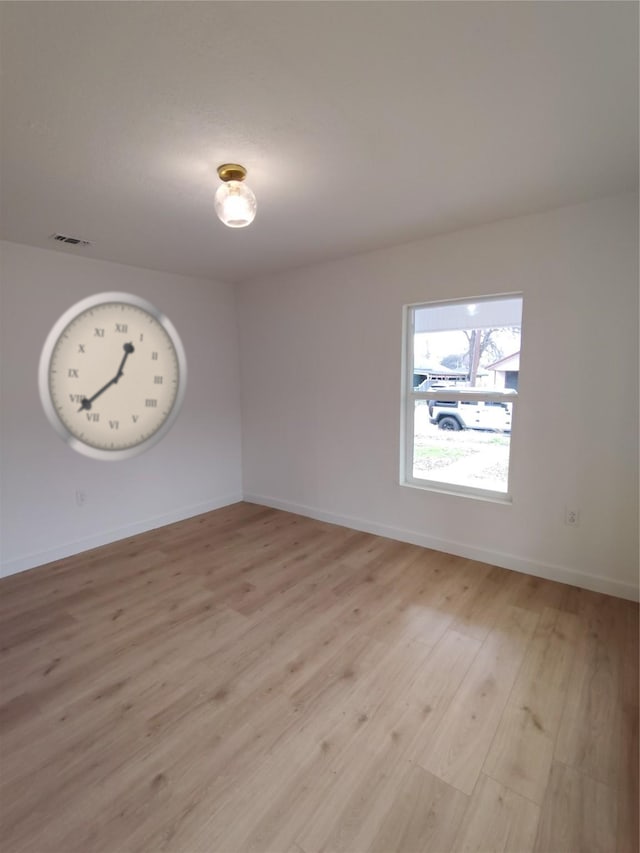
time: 12:38
